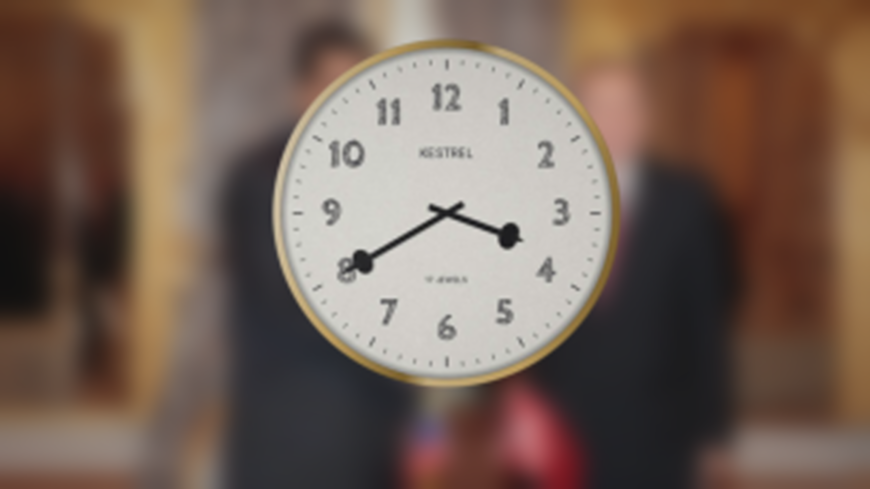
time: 3:40
